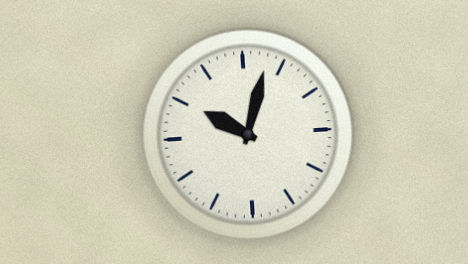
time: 10:03
